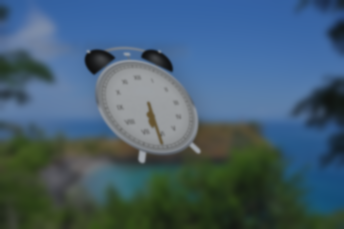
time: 6:31
